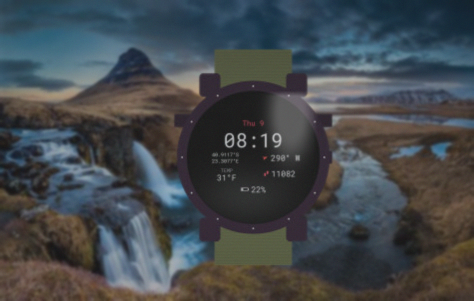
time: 8:19
